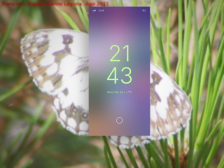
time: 21:43
